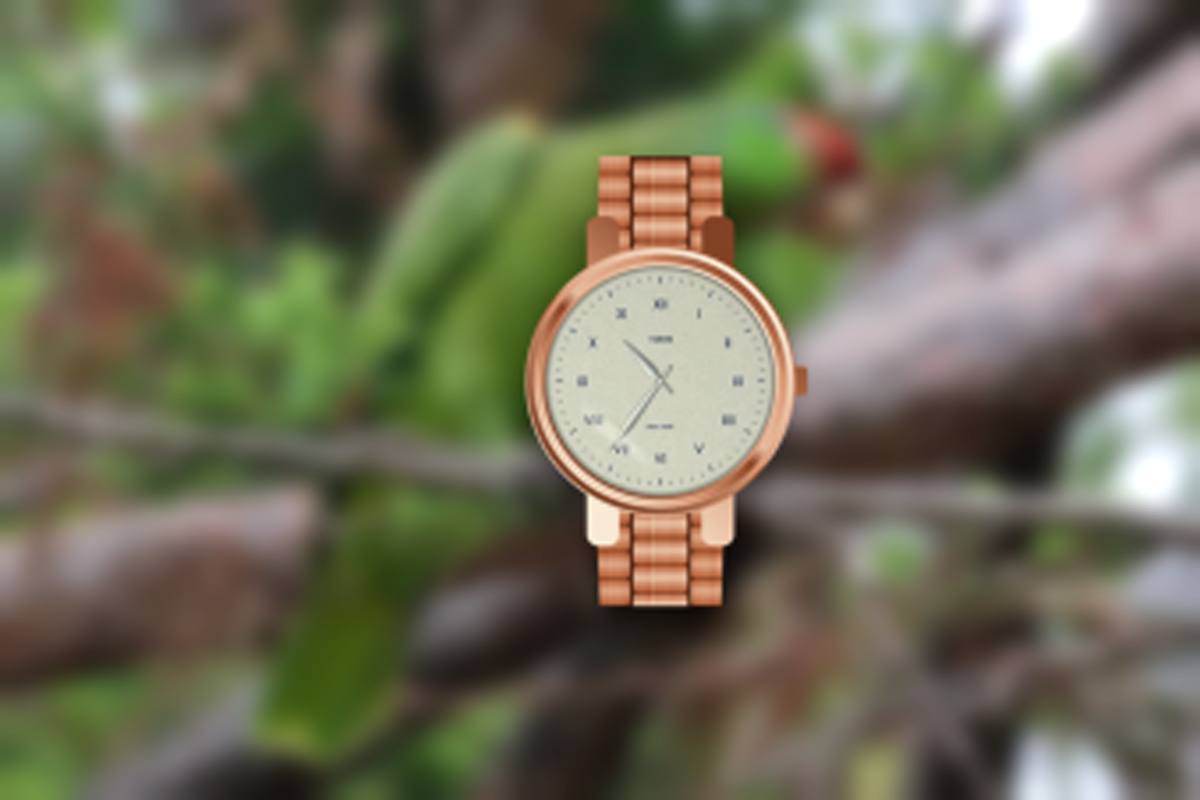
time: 10:36
